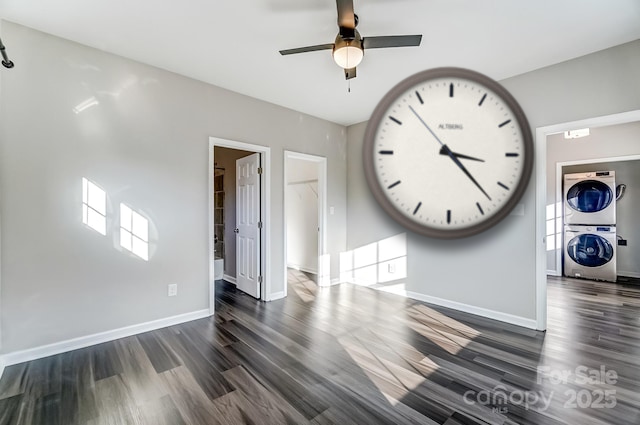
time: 3:22:53
